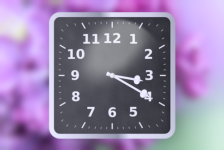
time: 3:20
